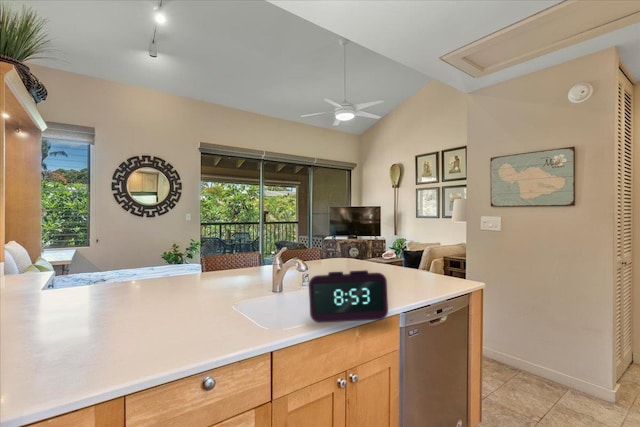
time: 8:53
